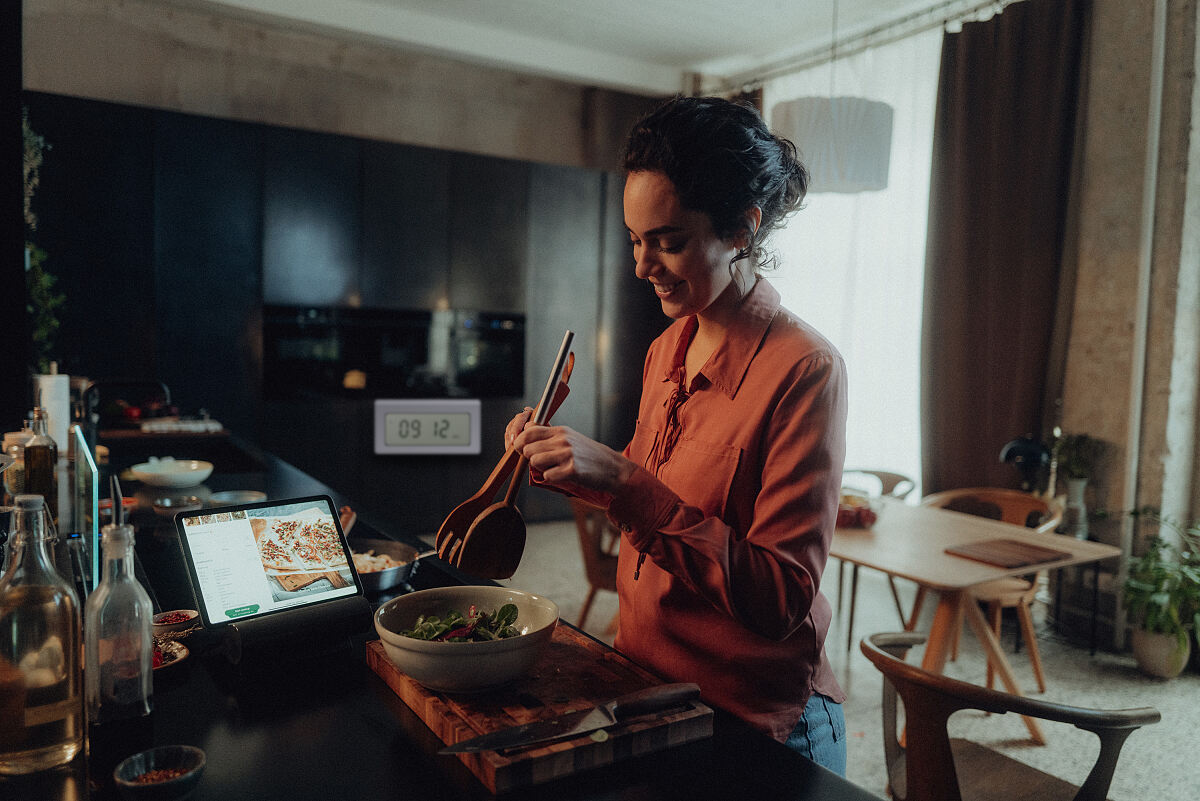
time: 9:12
